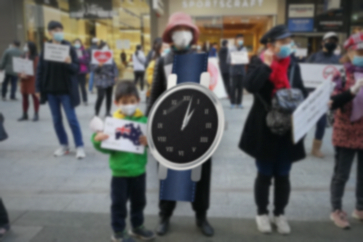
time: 1:02
